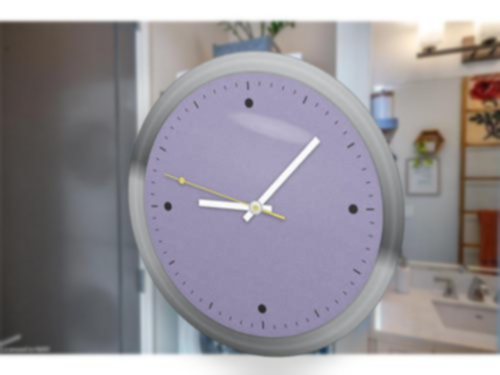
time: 9:07:48
